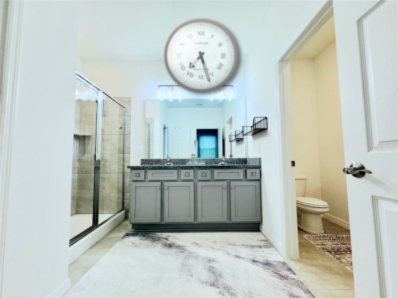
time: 7:27
